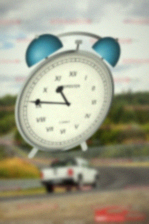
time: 10:46
